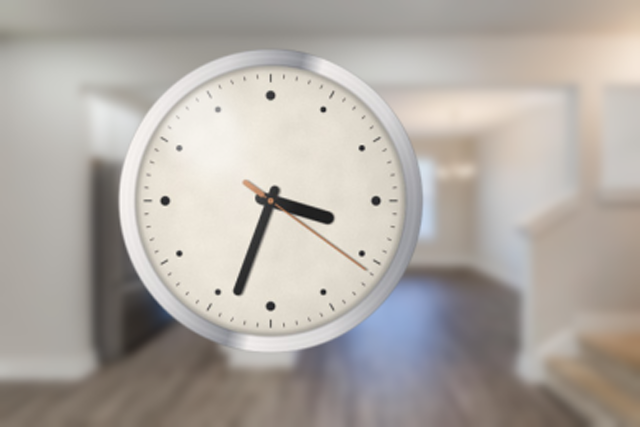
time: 3:33:21
